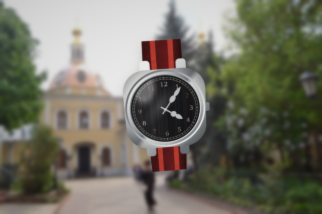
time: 4:06
